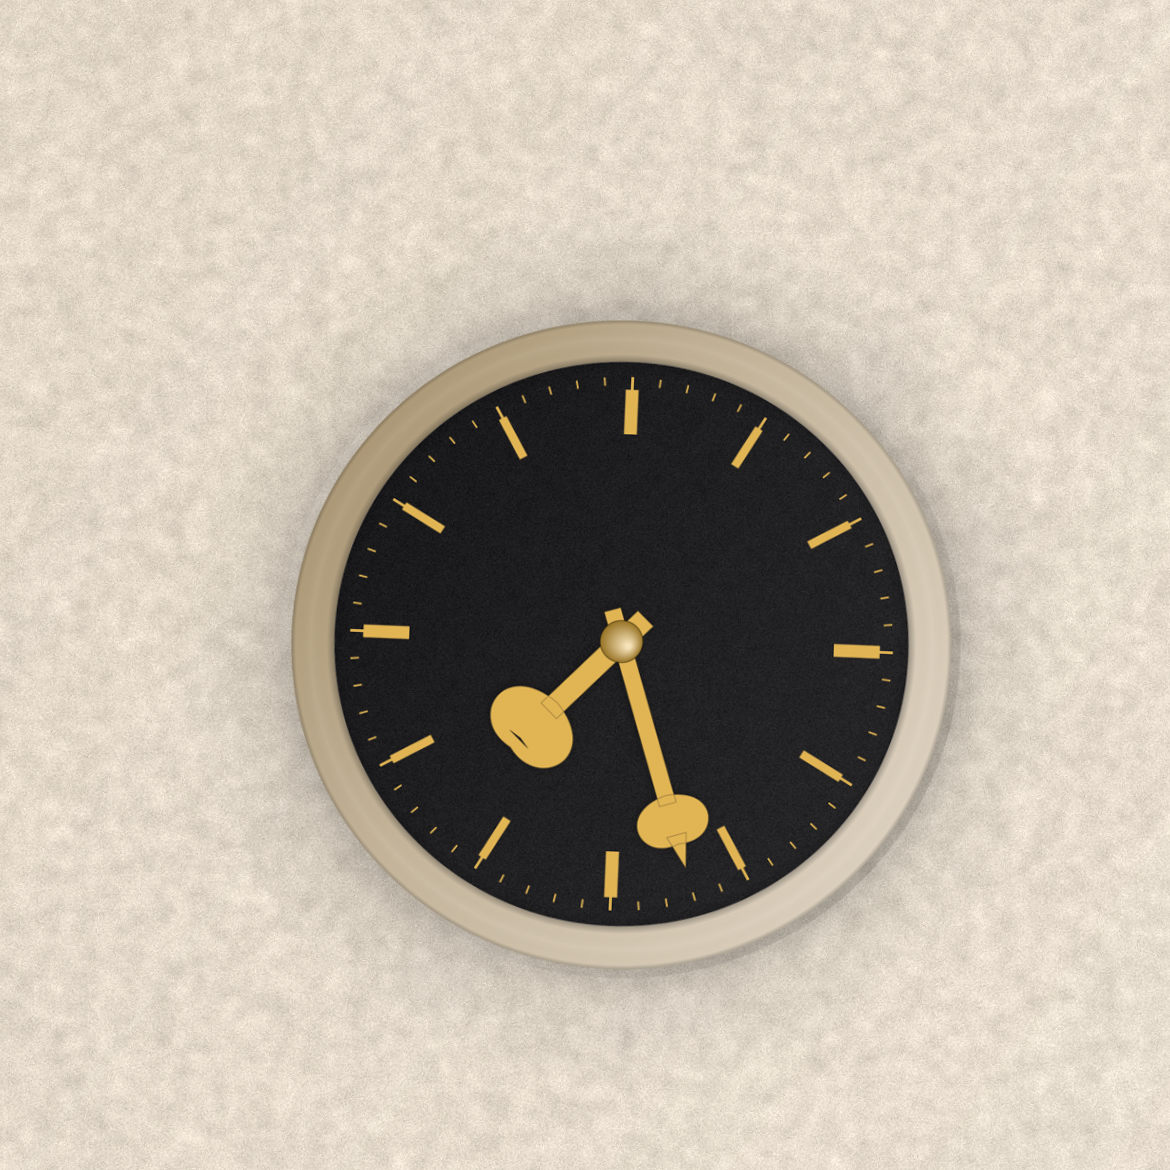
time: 7:27
